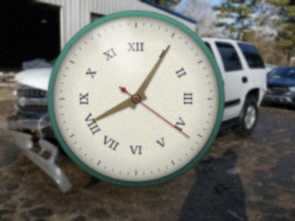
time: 8:05:21
